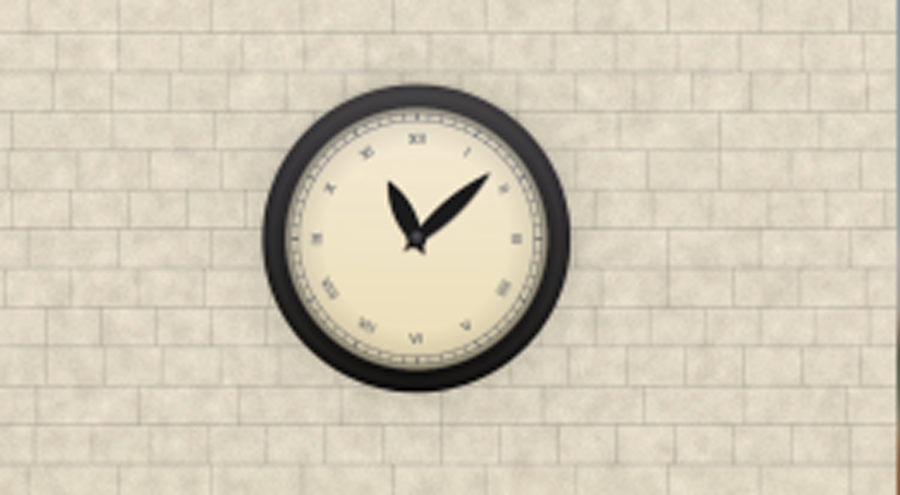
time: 11:08
